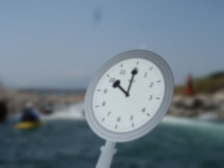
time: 10:00
